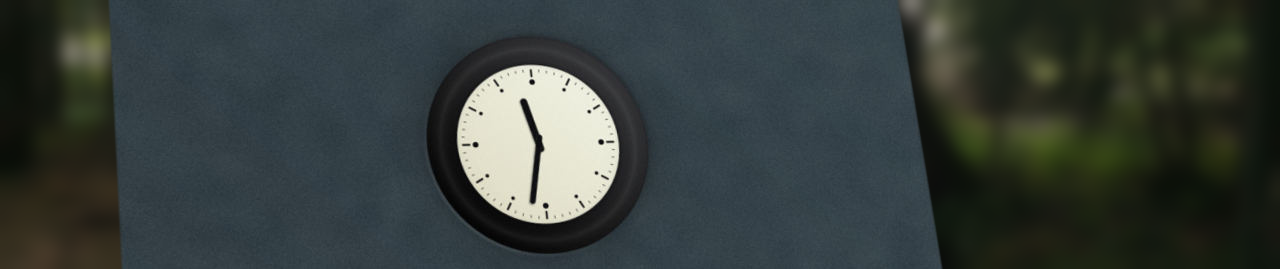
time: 11:32
